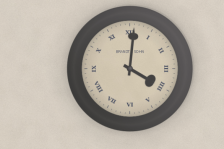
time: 4:01
